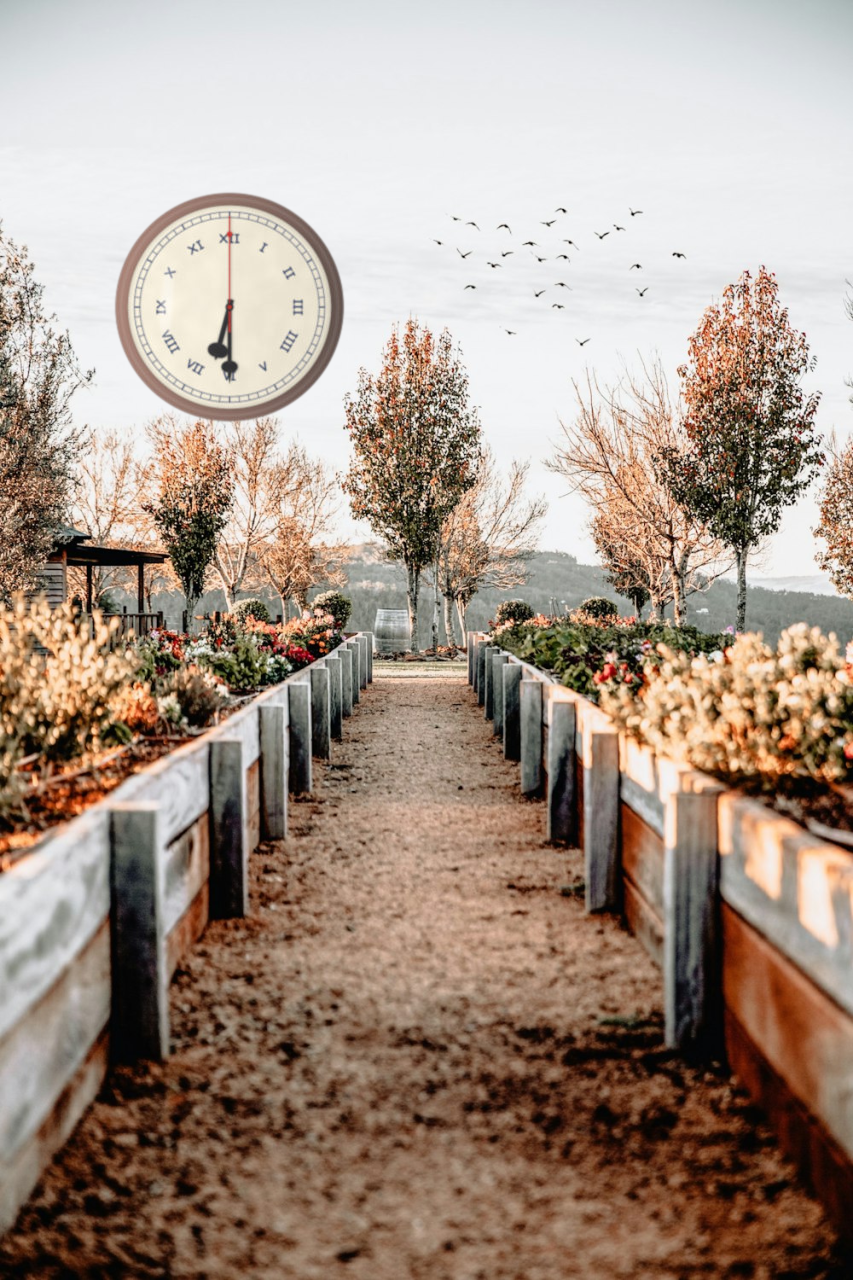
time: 6:30:00
